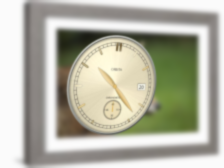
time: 10:23
